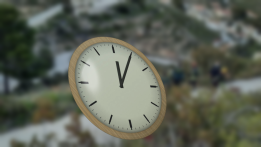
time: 12:05
